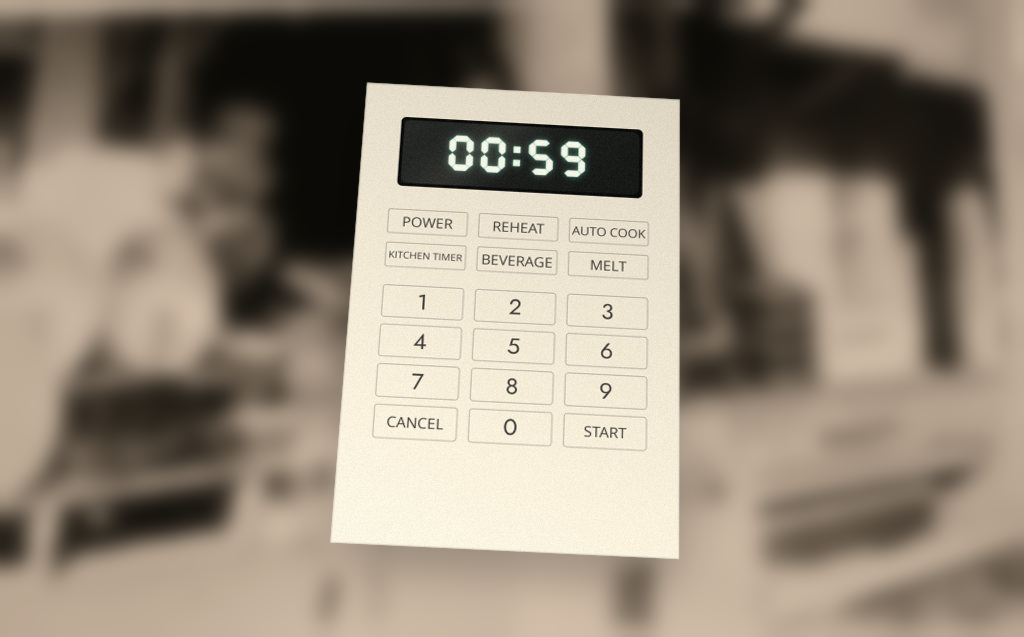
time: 0:59
